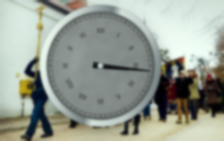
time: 3:16
